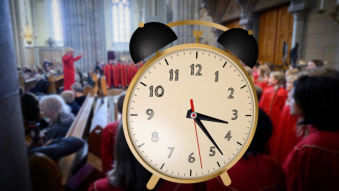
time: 3:23:28
